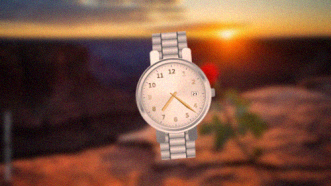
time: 7:22
